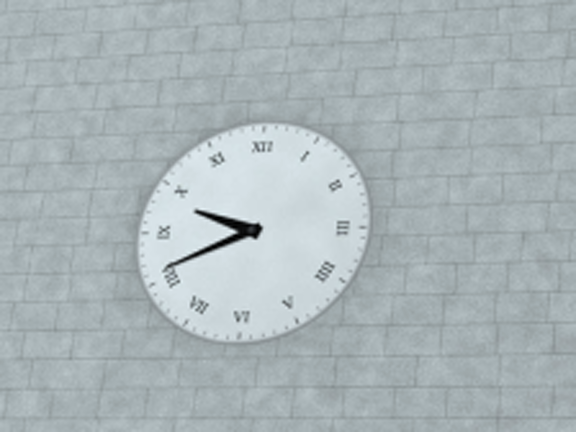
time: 9:41
